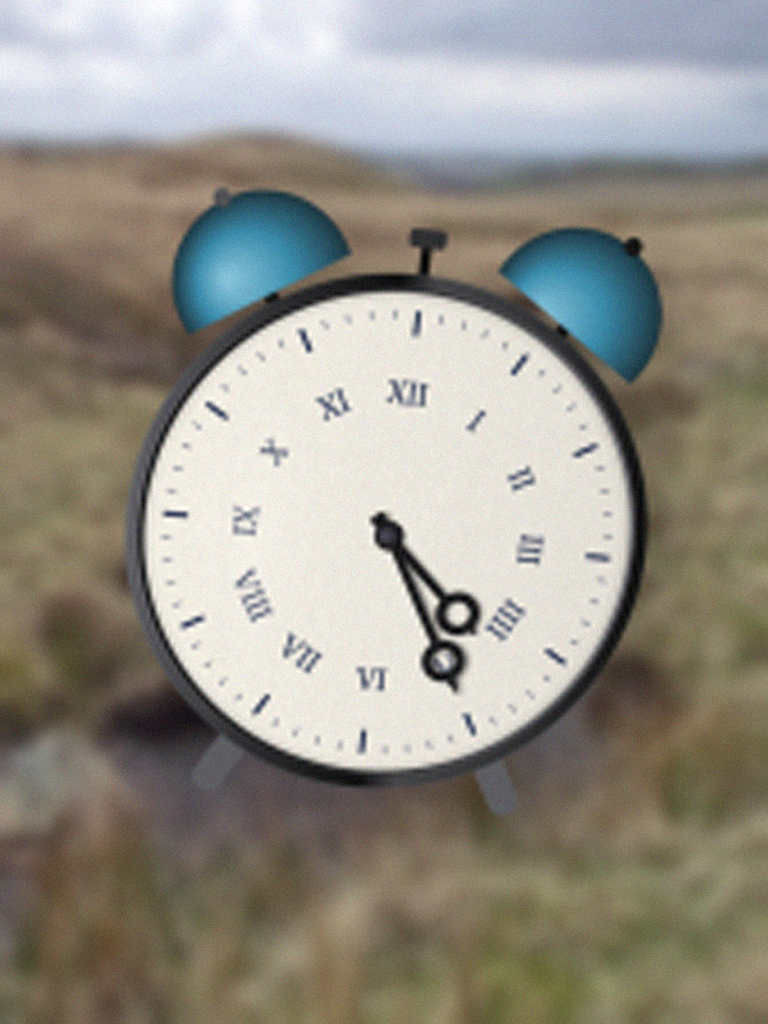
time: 4:25
